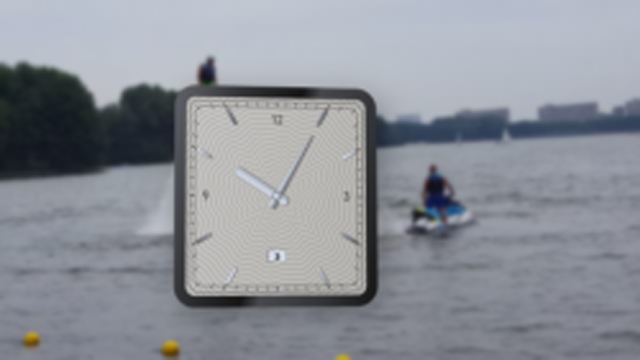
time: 10:05
